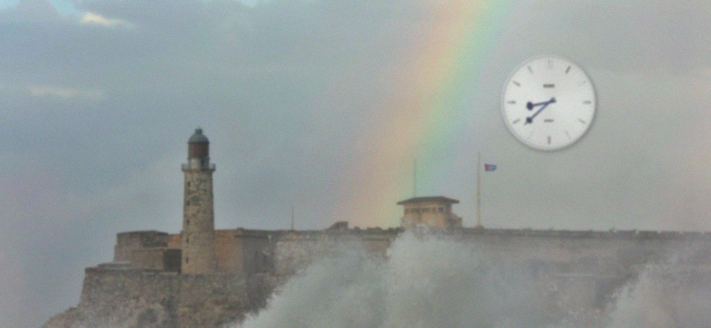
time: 8:38
